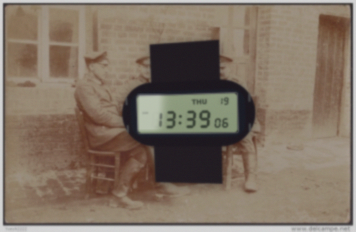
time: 13:39
